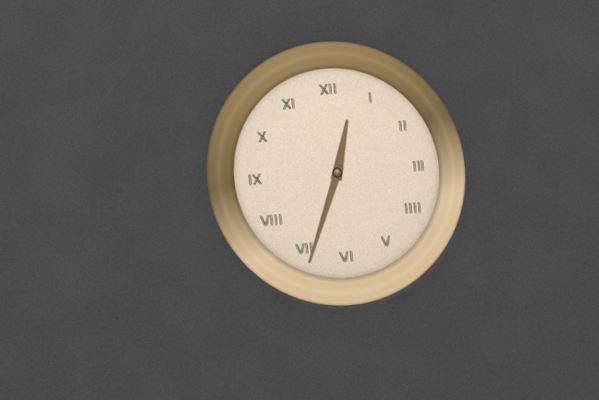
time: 12:34
